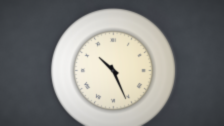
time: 10:26
